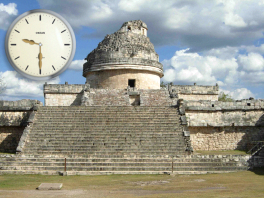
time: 9:30
